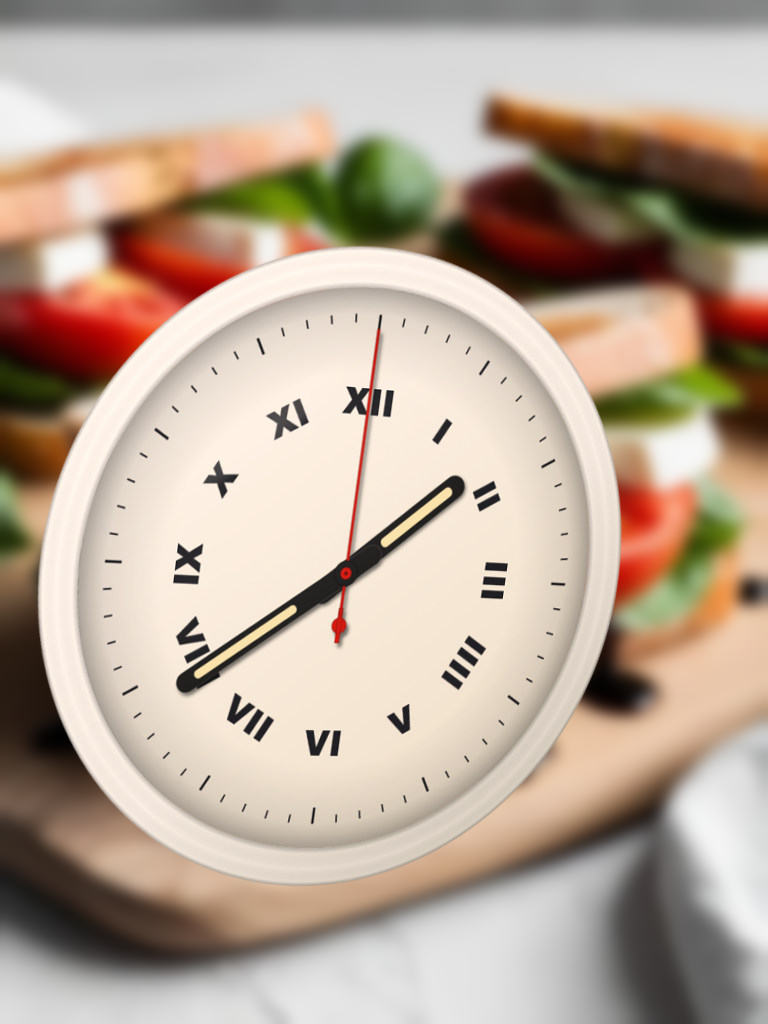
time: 1:39:00
